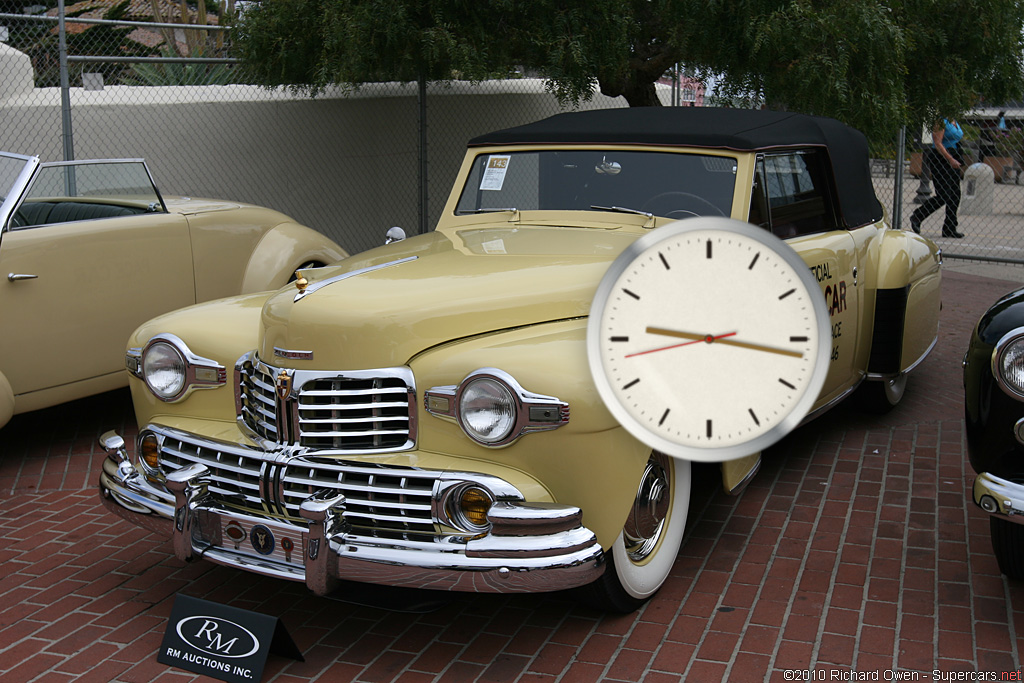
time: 9:16:43
